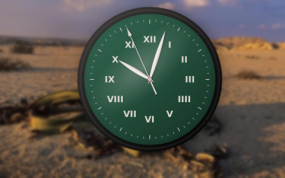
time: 10:02:56
